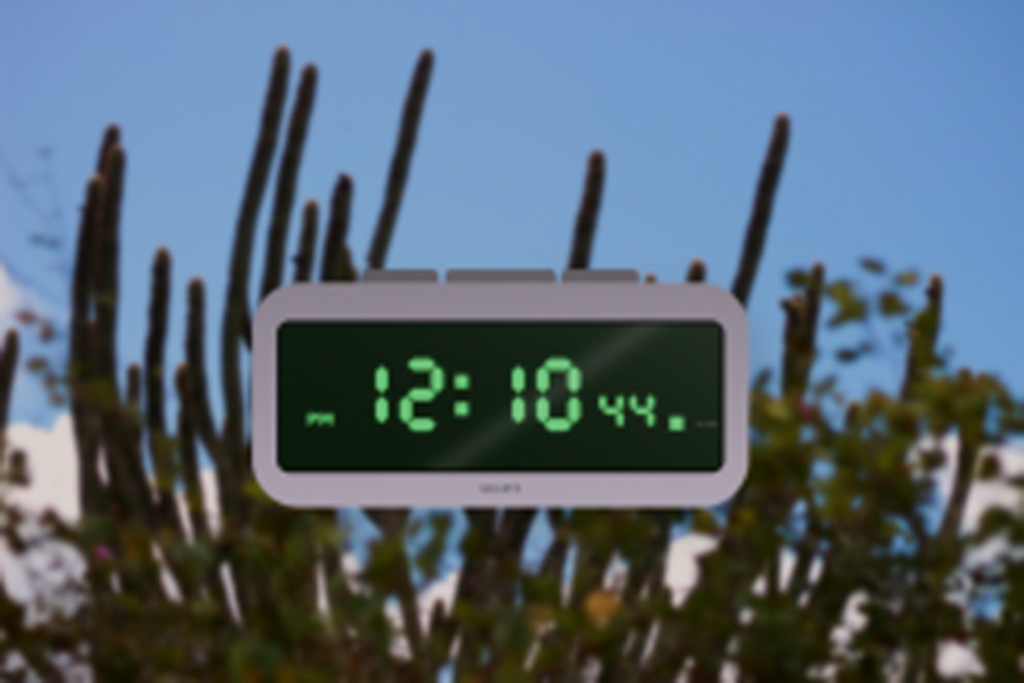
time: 12:10:44
